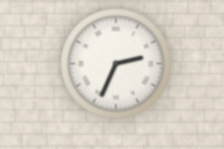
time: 2:34
